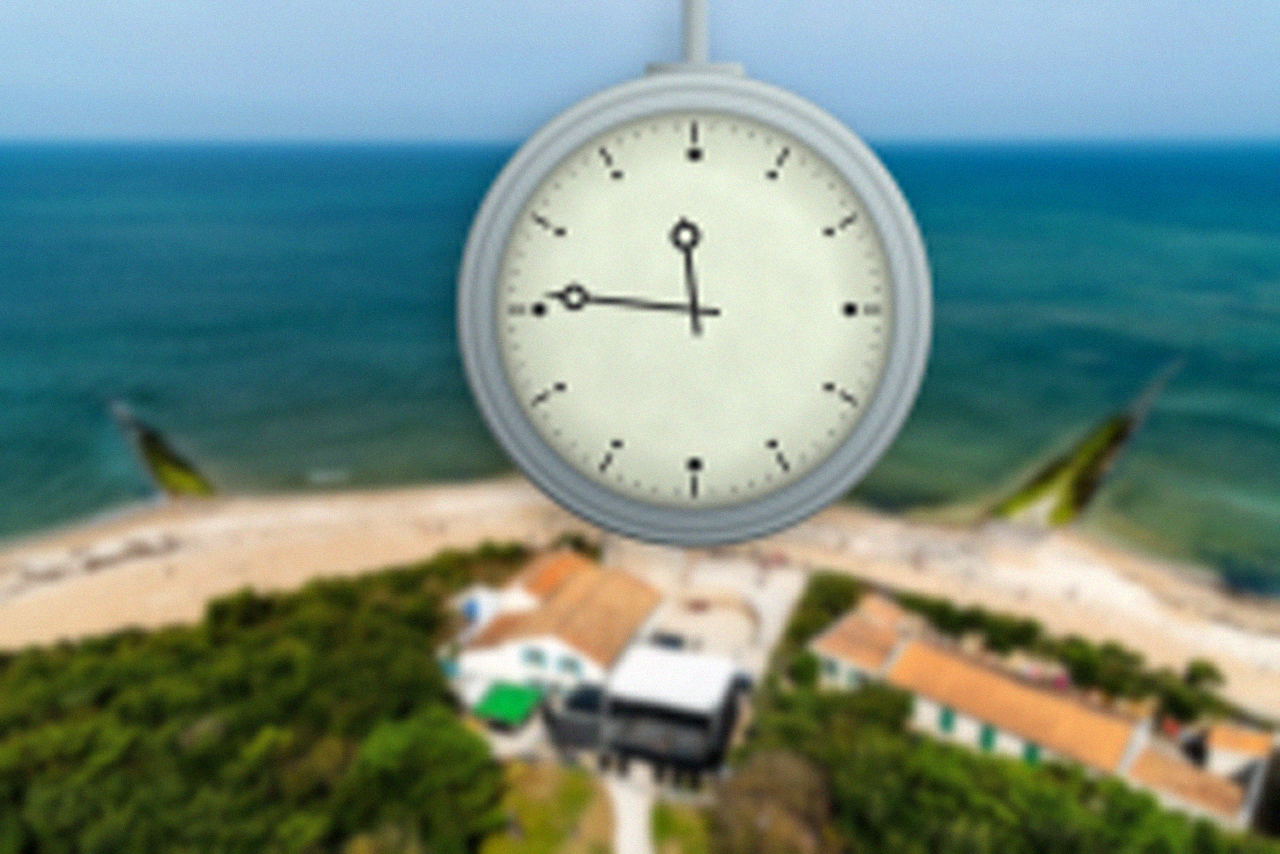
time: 11:46
